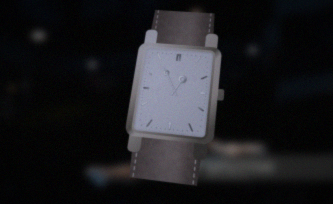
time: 12:55
